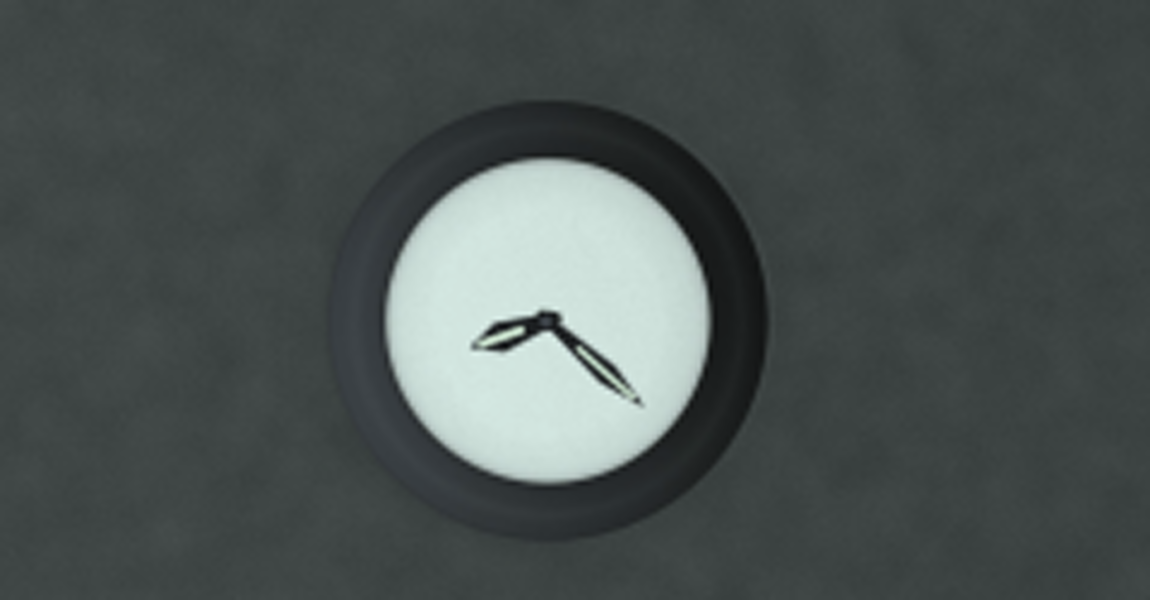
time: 8:22
